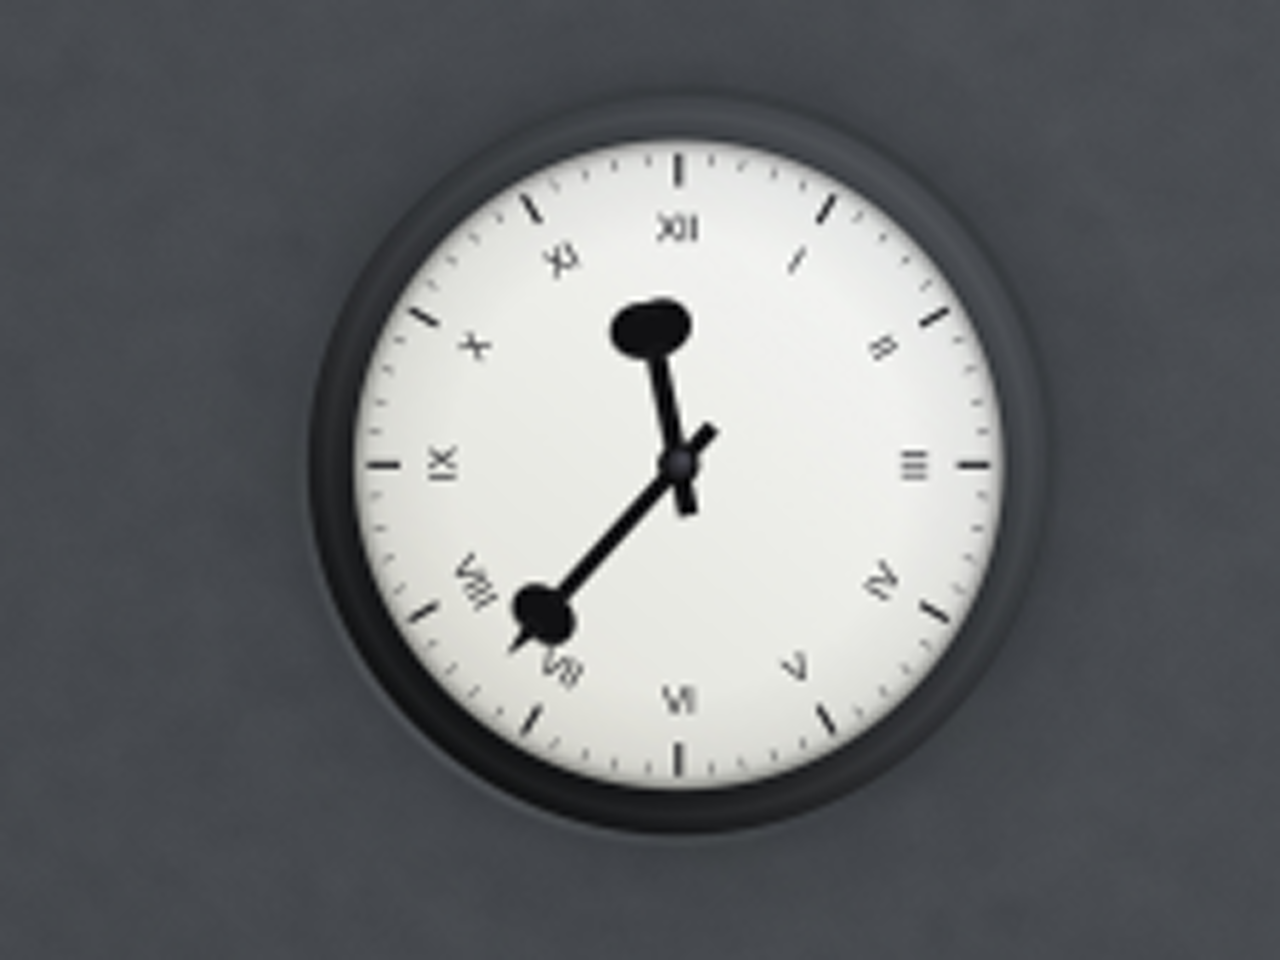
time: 11:37
